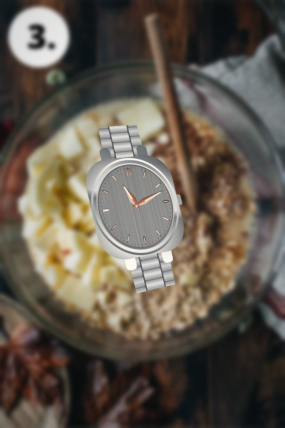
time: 11:12
